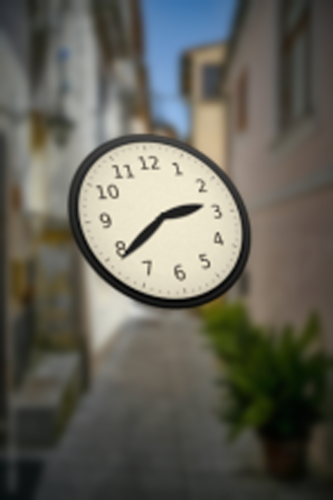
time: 2:39
